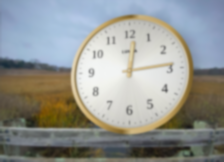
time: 12:14
